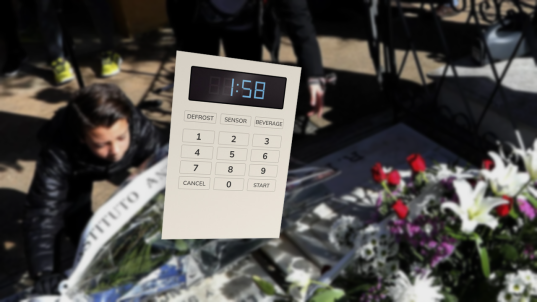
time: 1:58
